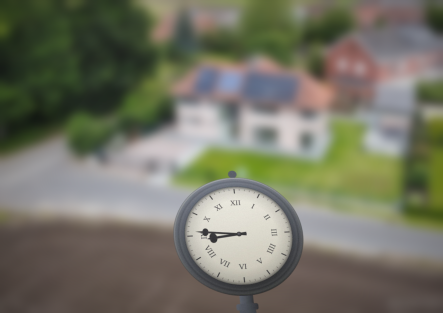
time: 8:46
